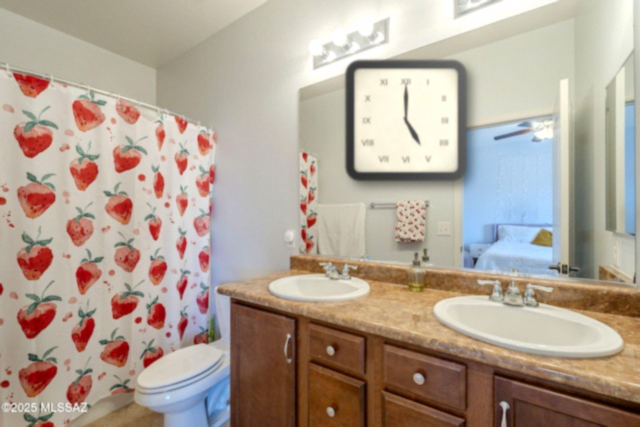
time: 5:00
